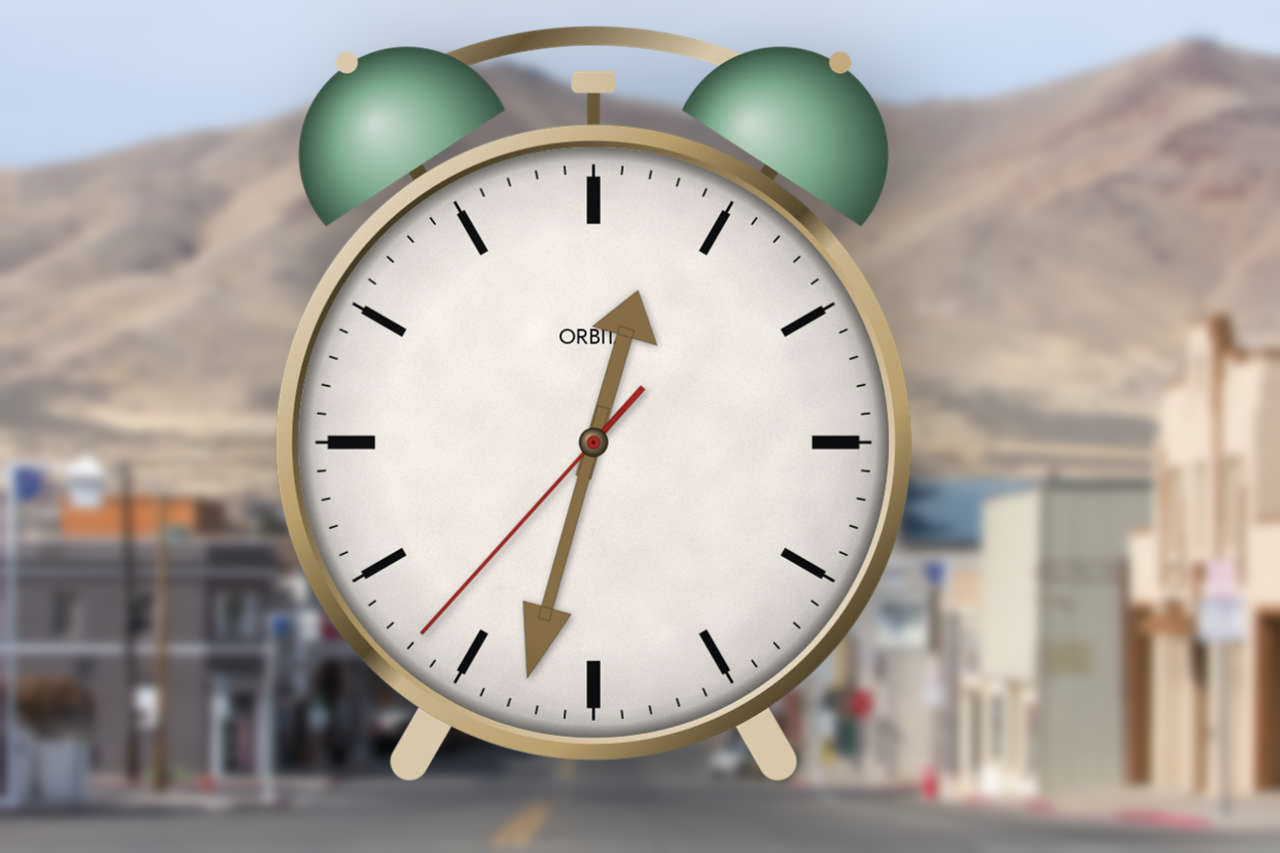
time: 12:32:37
